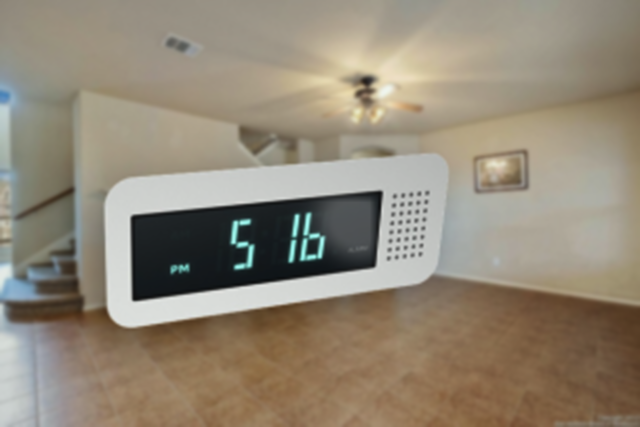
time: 5:16
